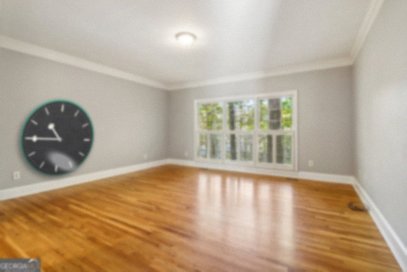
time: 10:45
